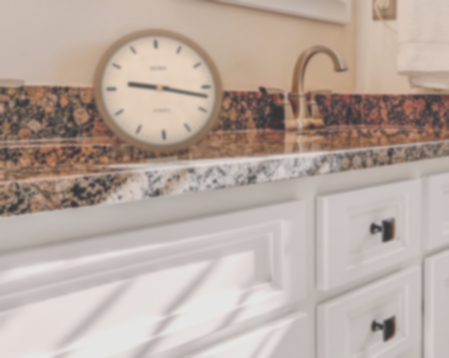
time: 9:17
